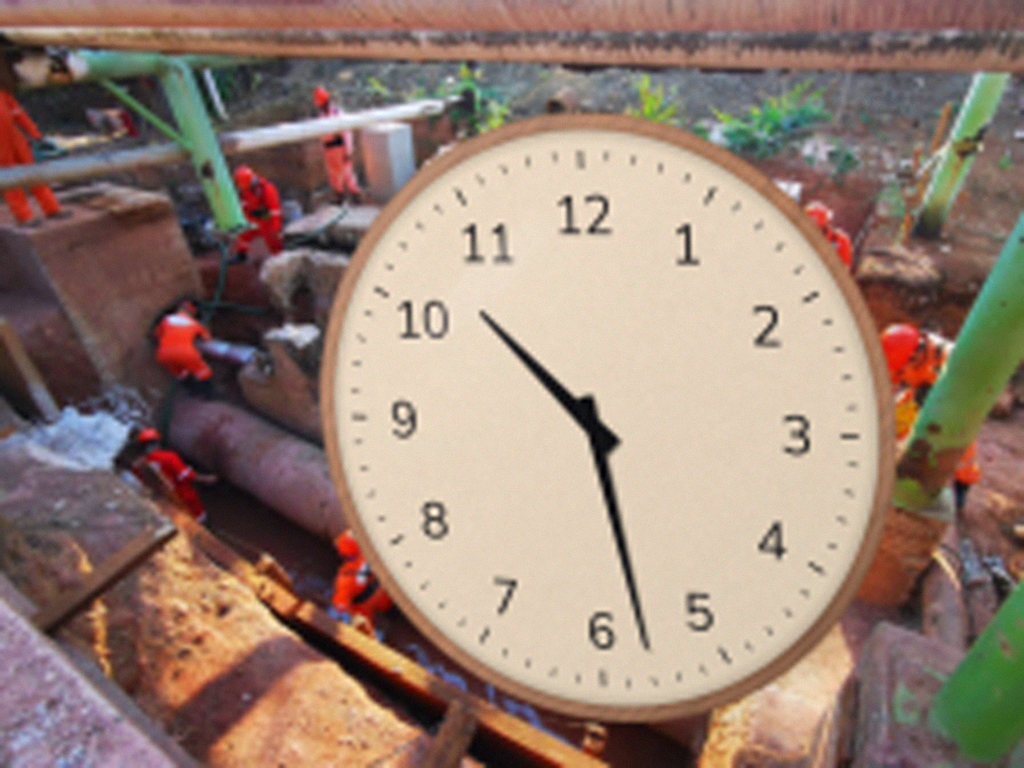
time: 10:28
